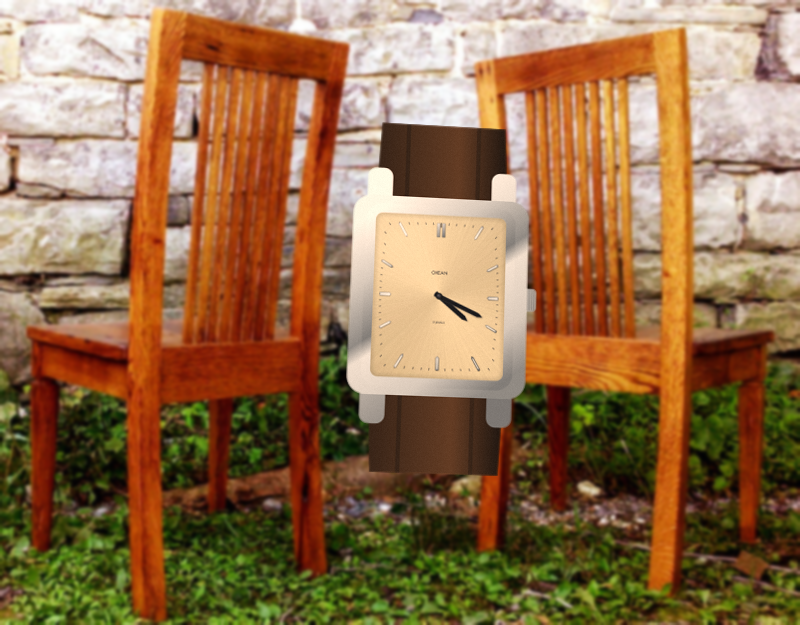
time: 4:19
